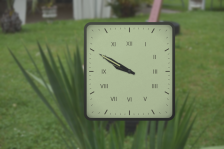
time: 9:50
